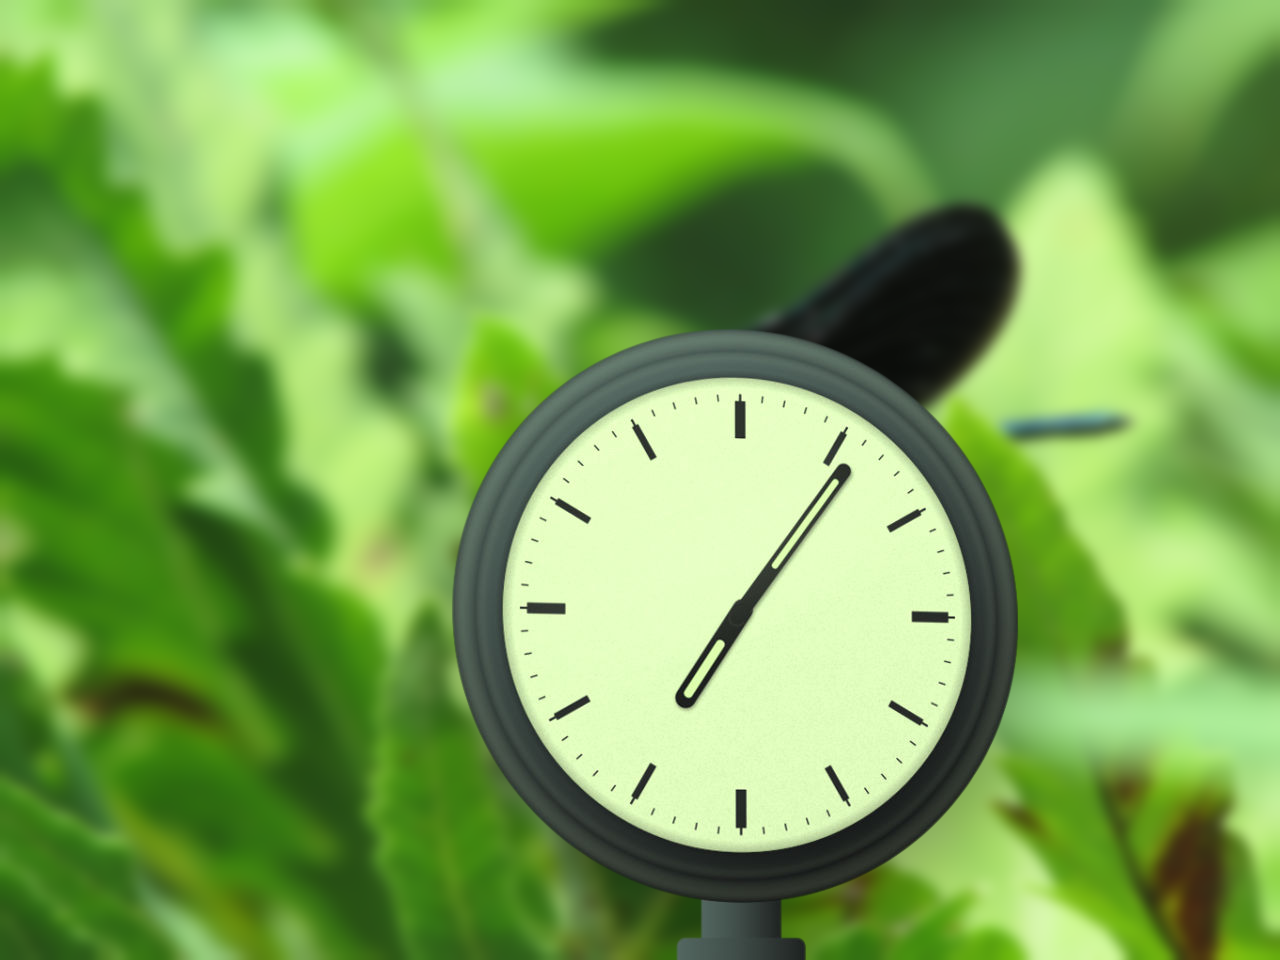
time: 7:06
